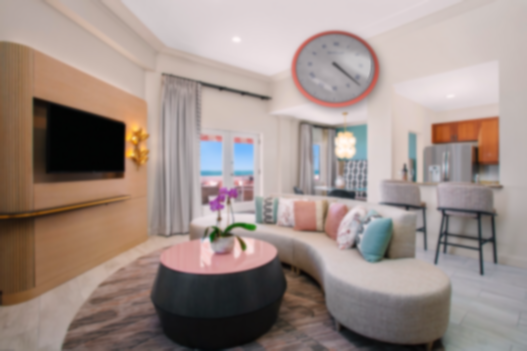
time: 4:22
